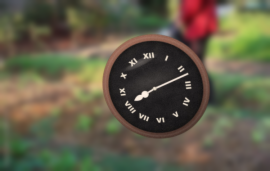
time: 8:12
